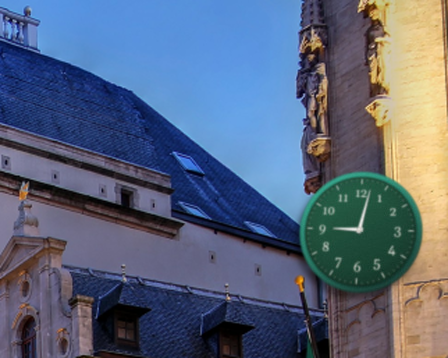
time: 9:02
